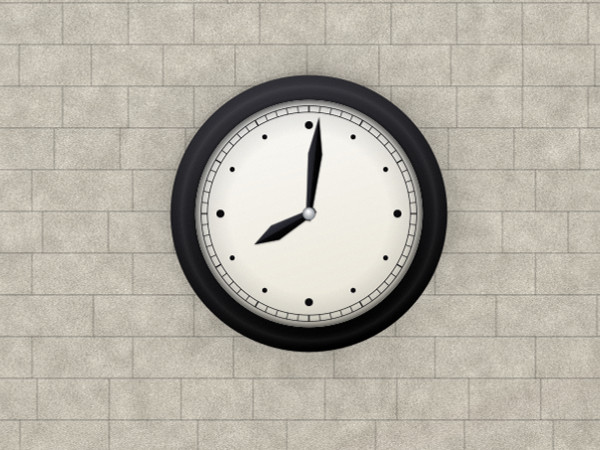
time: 8:01
